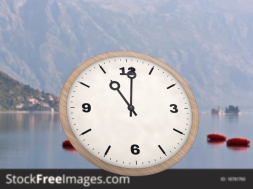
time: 11:01
